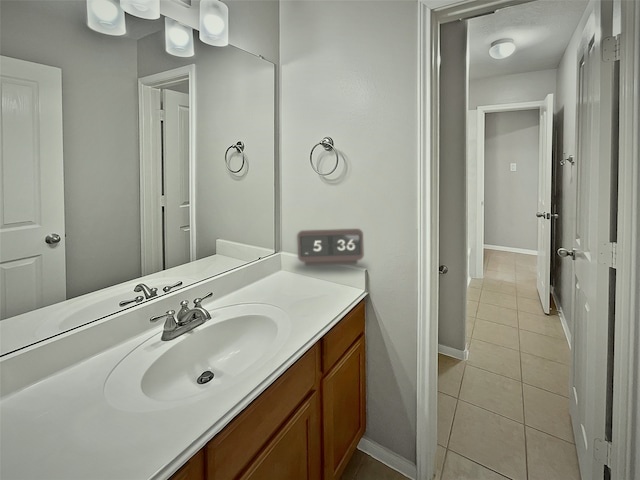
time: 5:36
